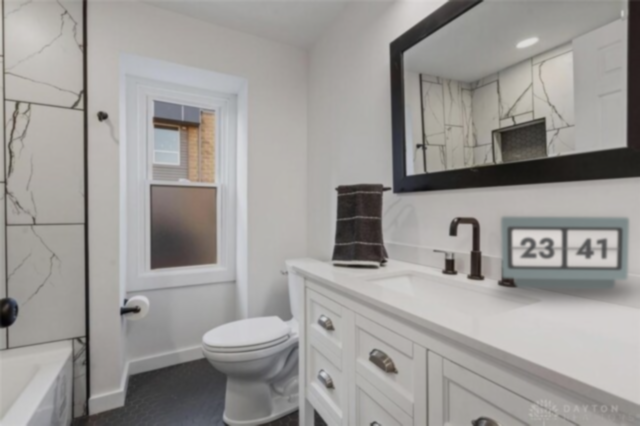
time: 23:41
